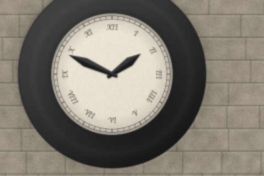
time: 1:49
